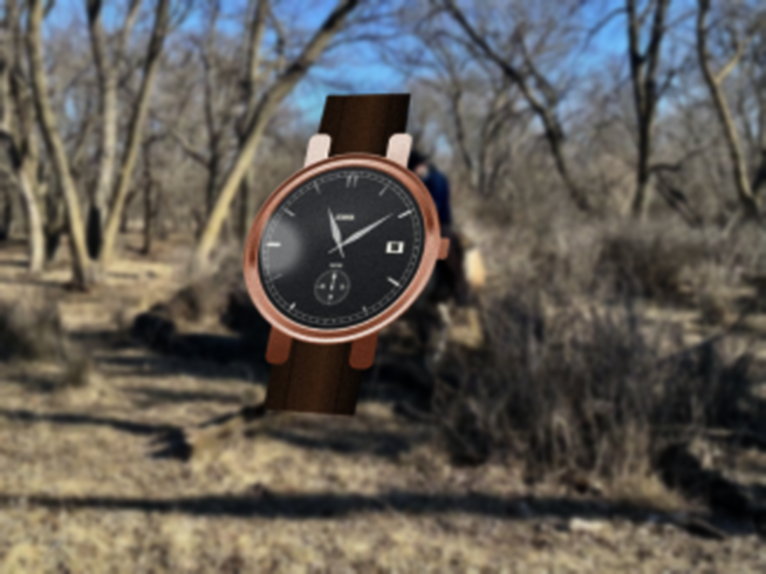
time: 11:09
